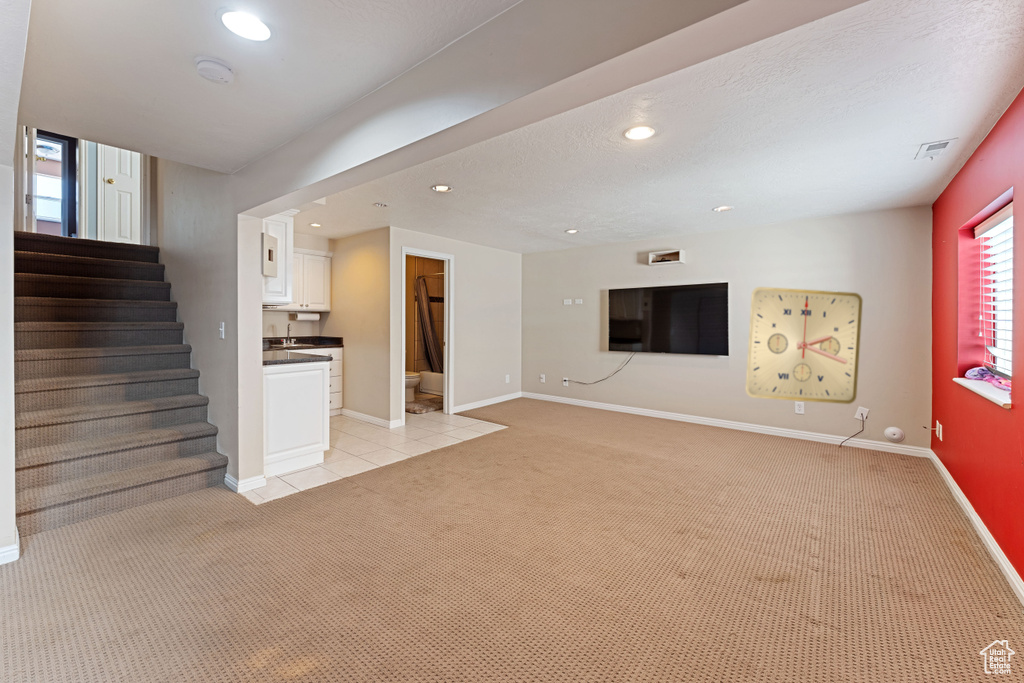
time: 2:18
